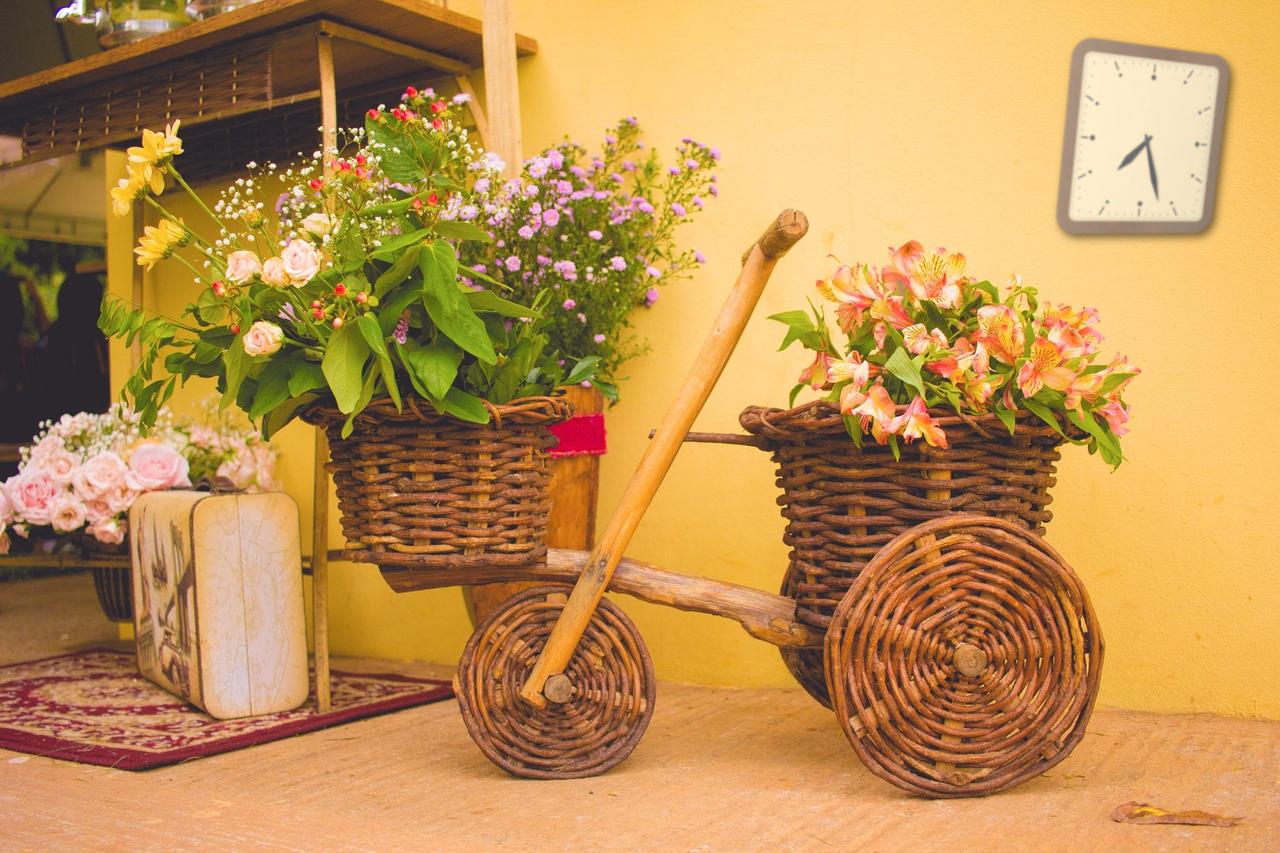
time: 7:27
